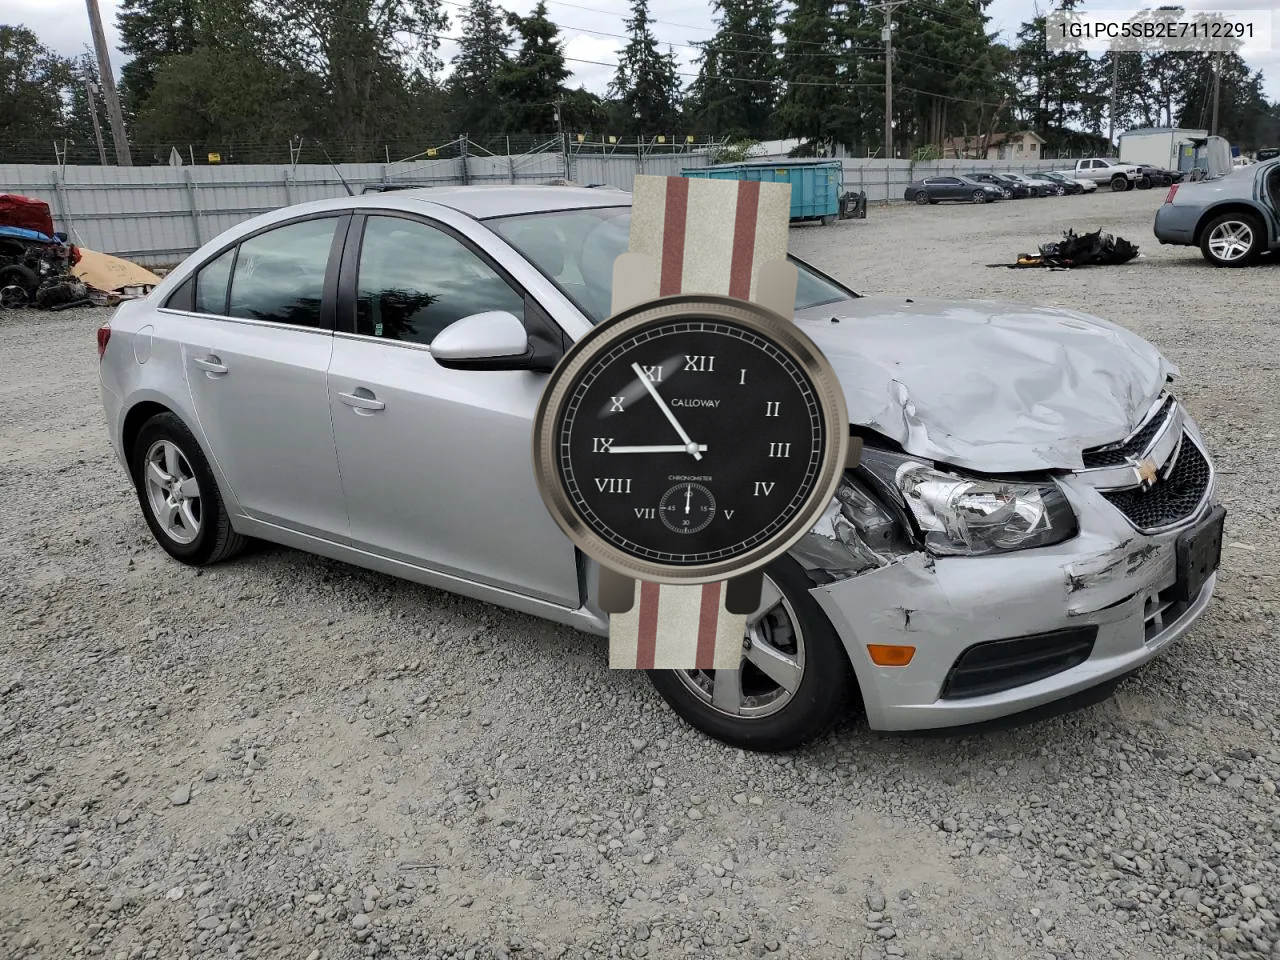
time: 8:54
